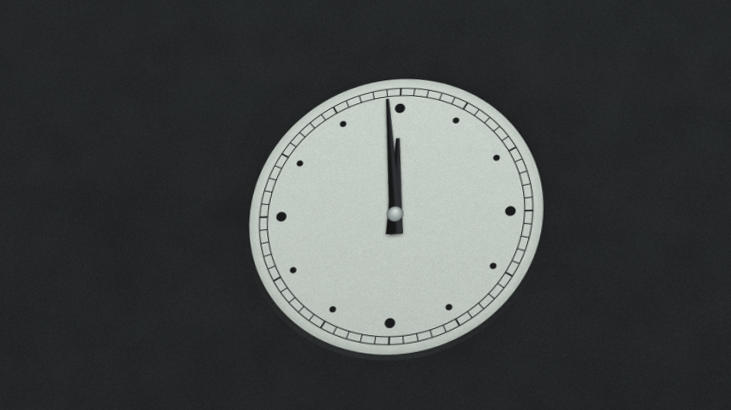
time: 11:59
